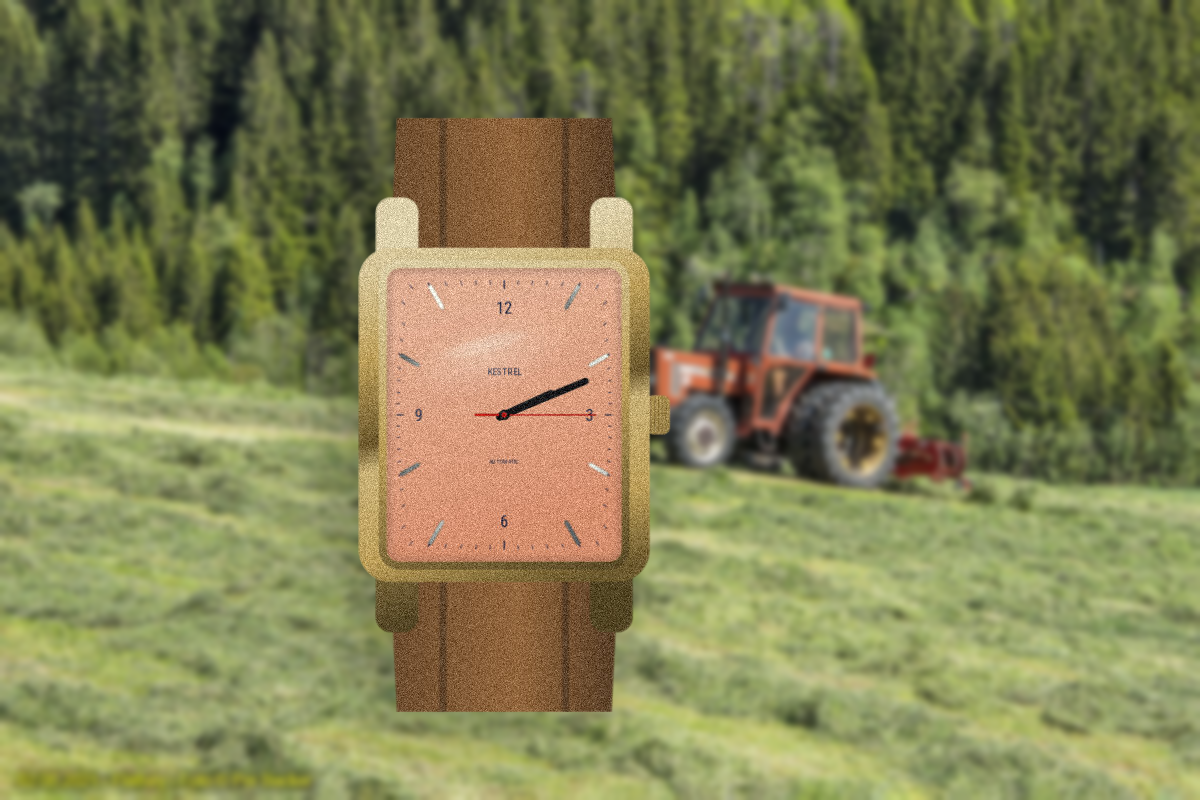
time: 2:11:15
